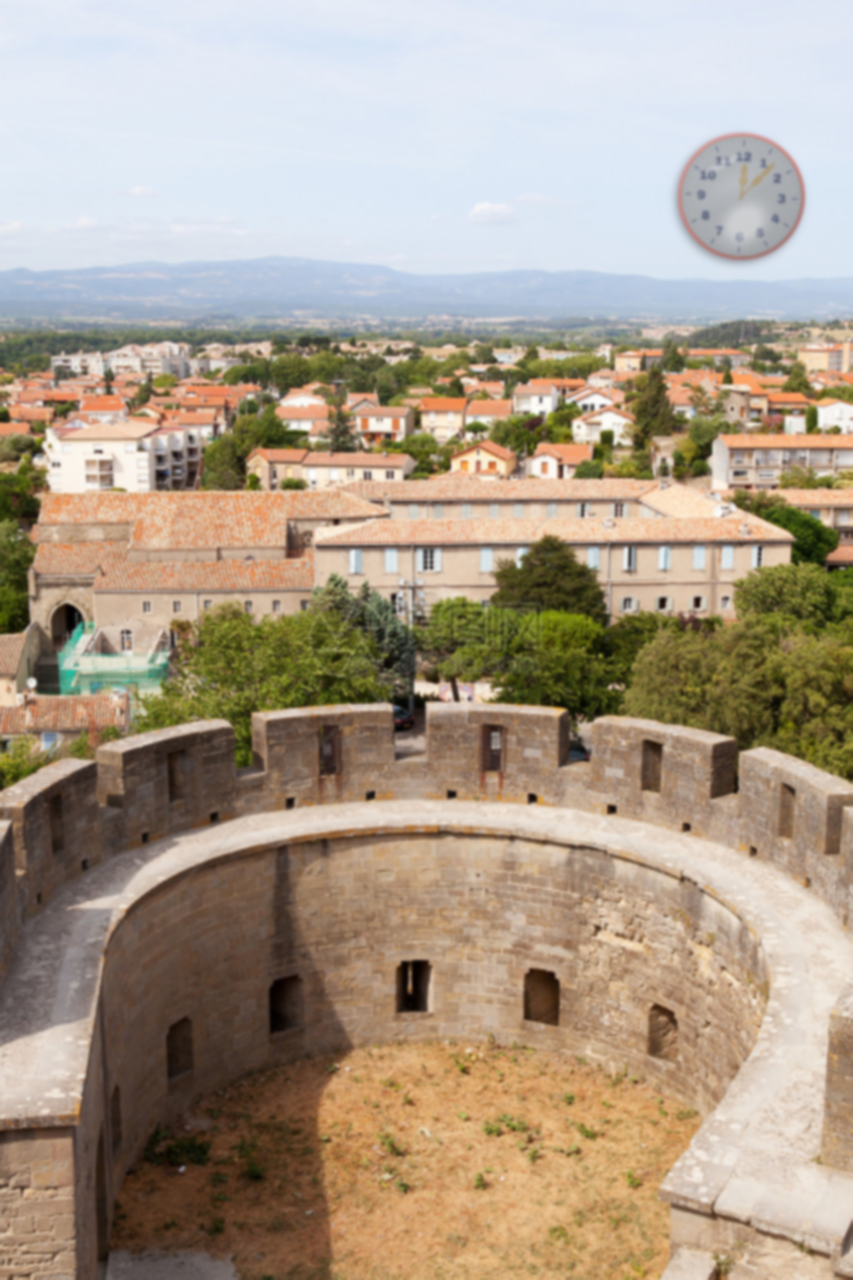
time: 12:07
